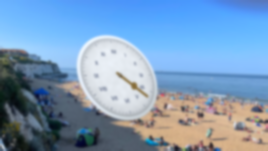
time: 4:22
